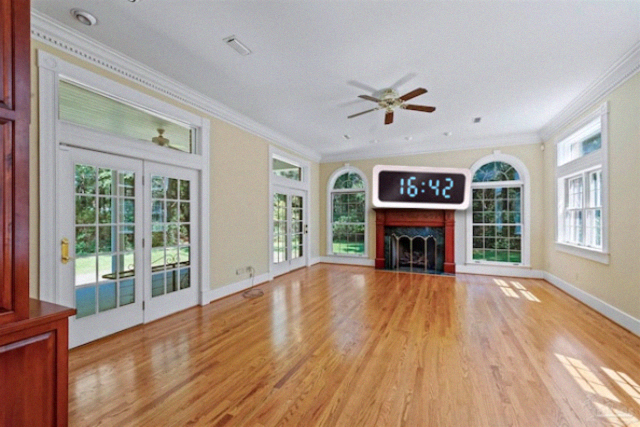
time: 16:42
